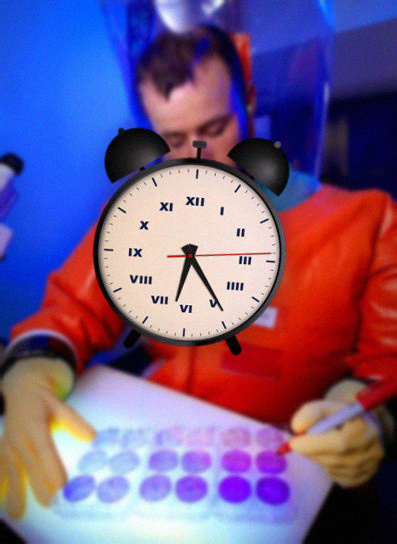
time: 6:24:14
